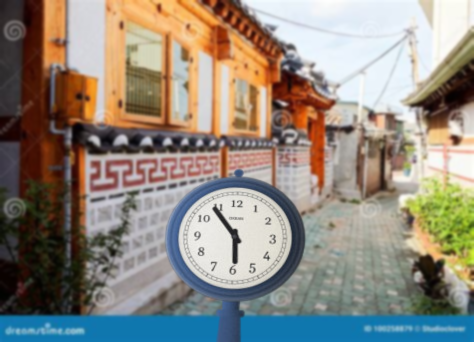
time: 5:54
